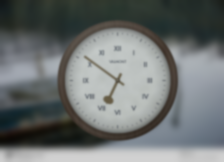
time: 6:51
